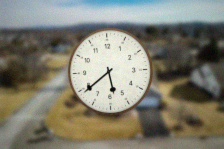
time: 5:39
